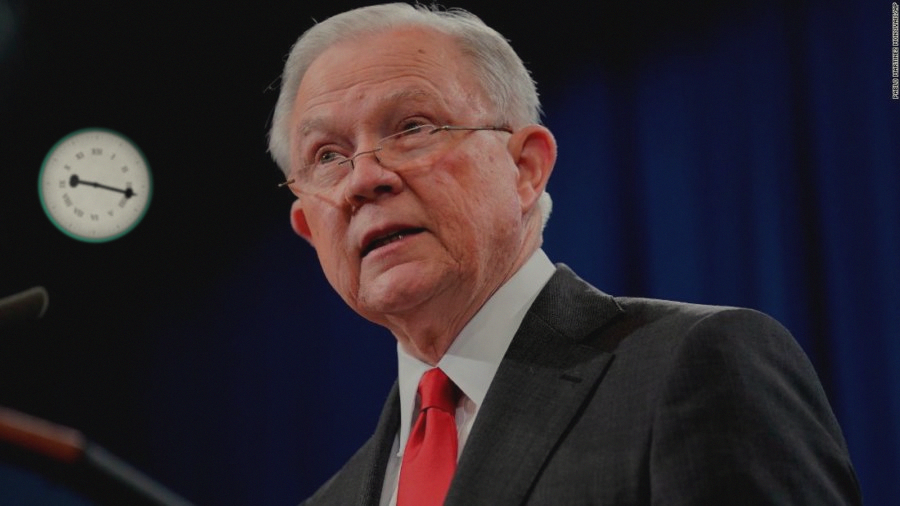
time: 9:17
